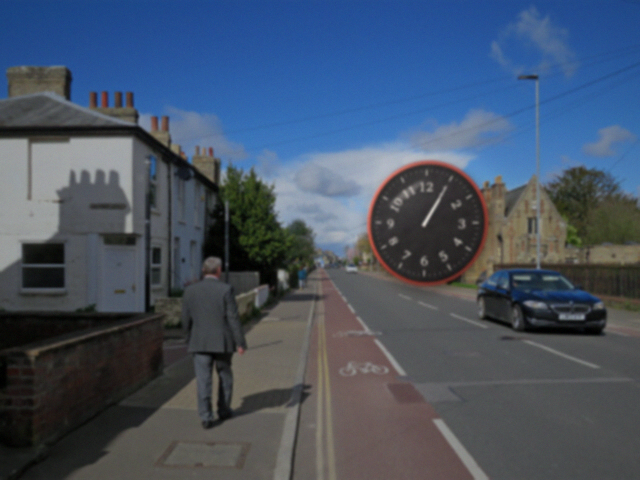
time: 1:05
